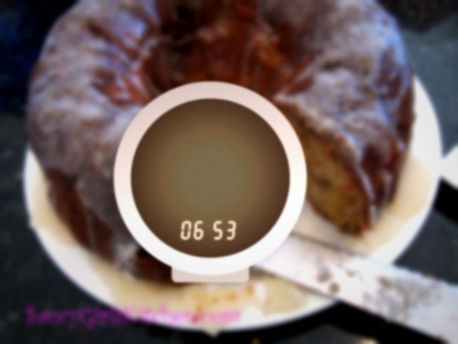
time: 6:53
